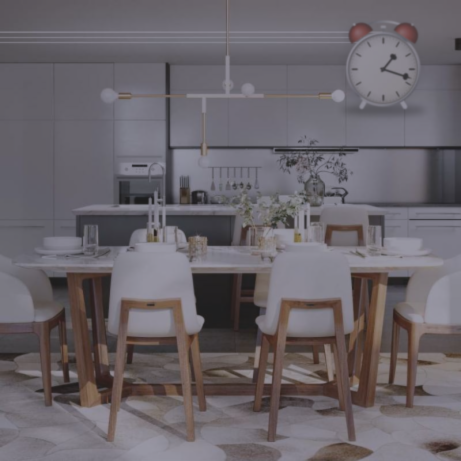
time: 1:18
